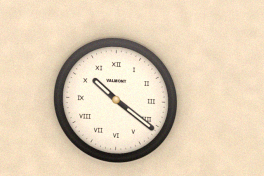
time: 10:21
